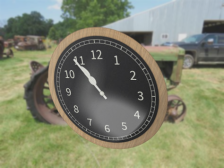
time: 10:54
